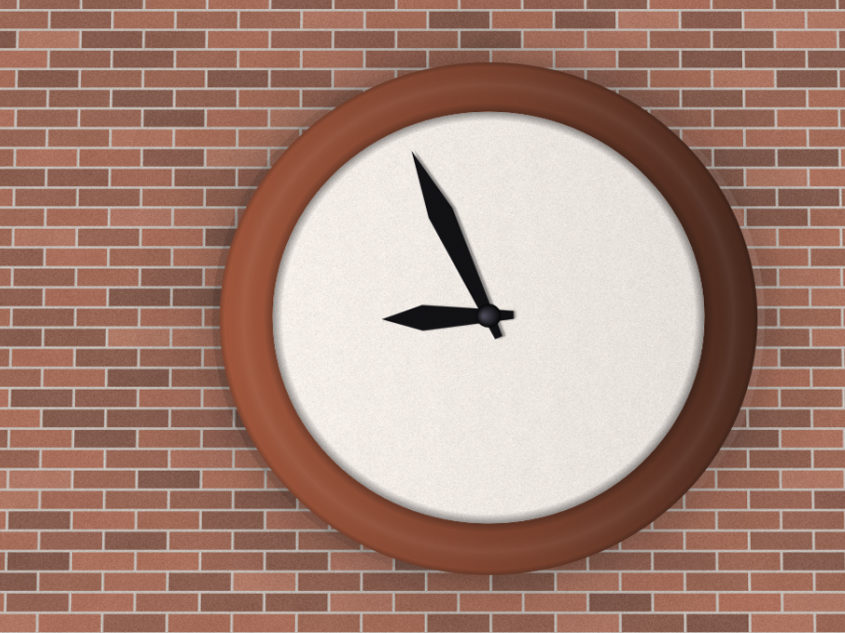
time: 8:56
